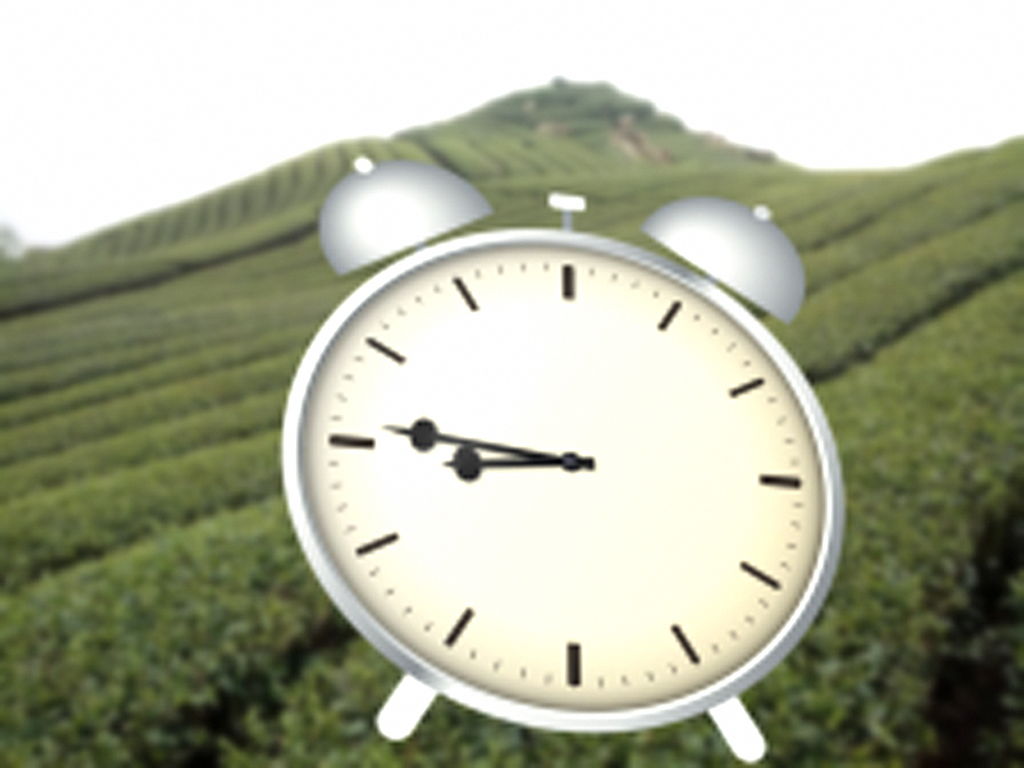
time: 8:46
